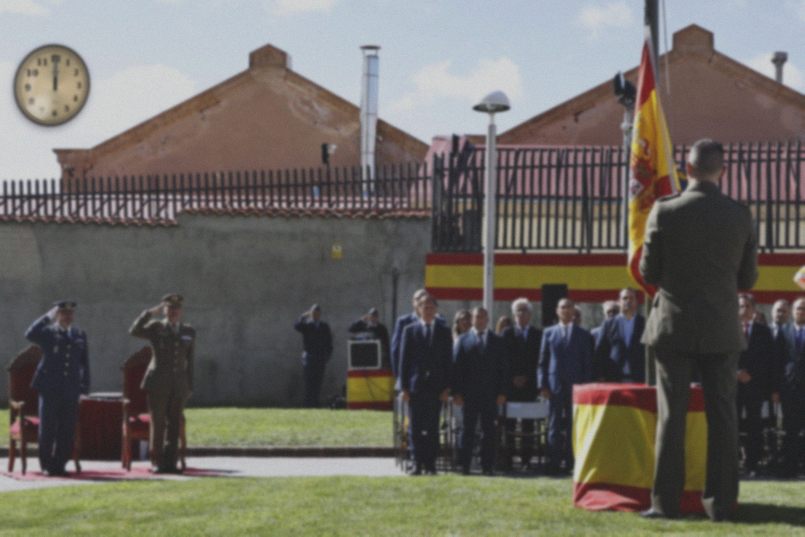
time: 12:00
